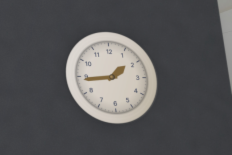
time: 1:44
